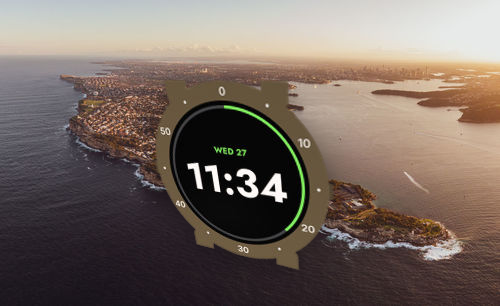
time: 11:34
